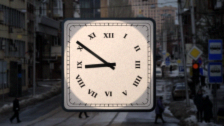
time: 8:51
